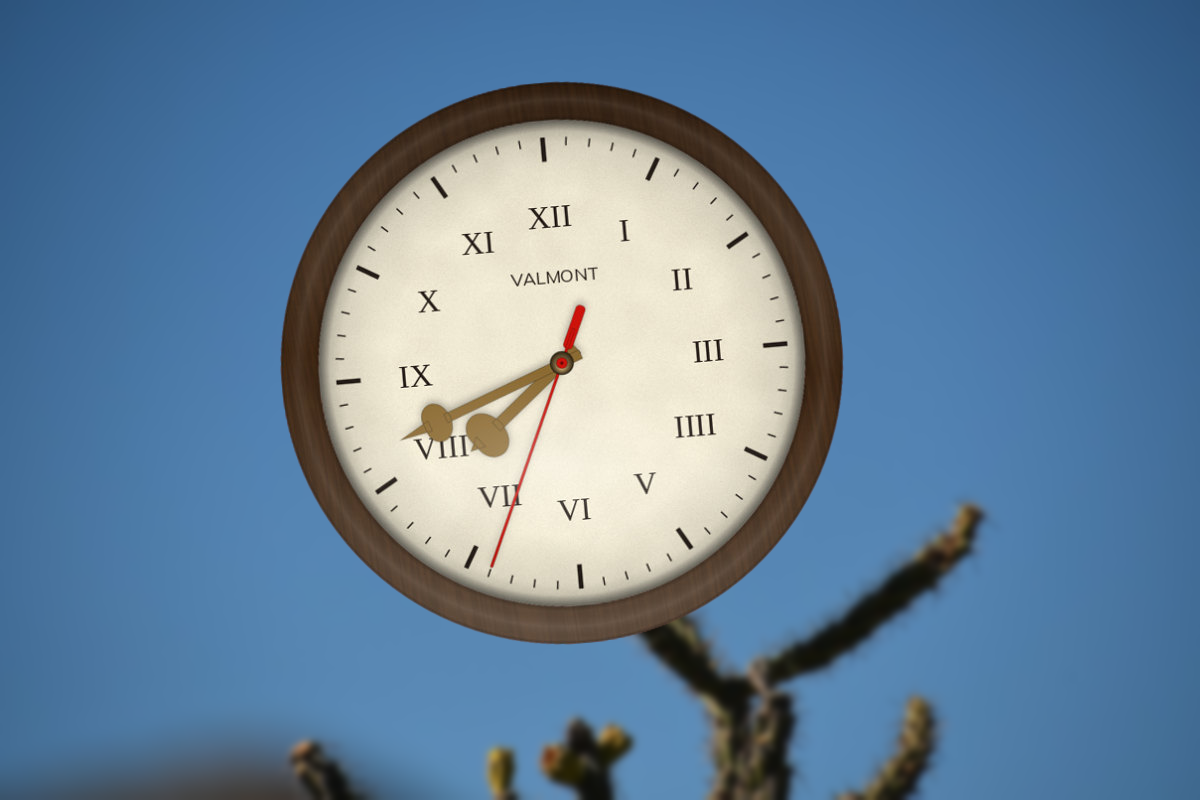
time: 7:41:34
